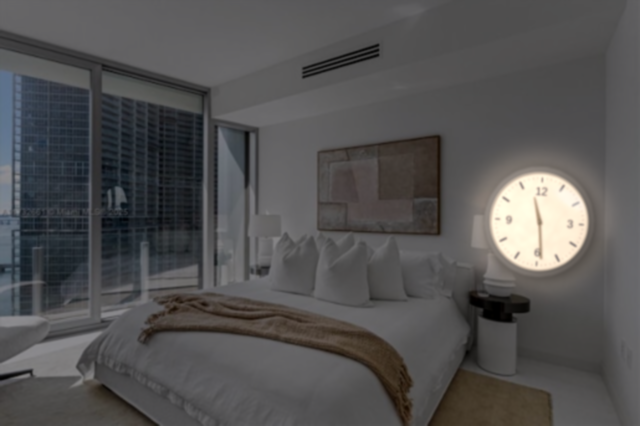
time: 11:29
